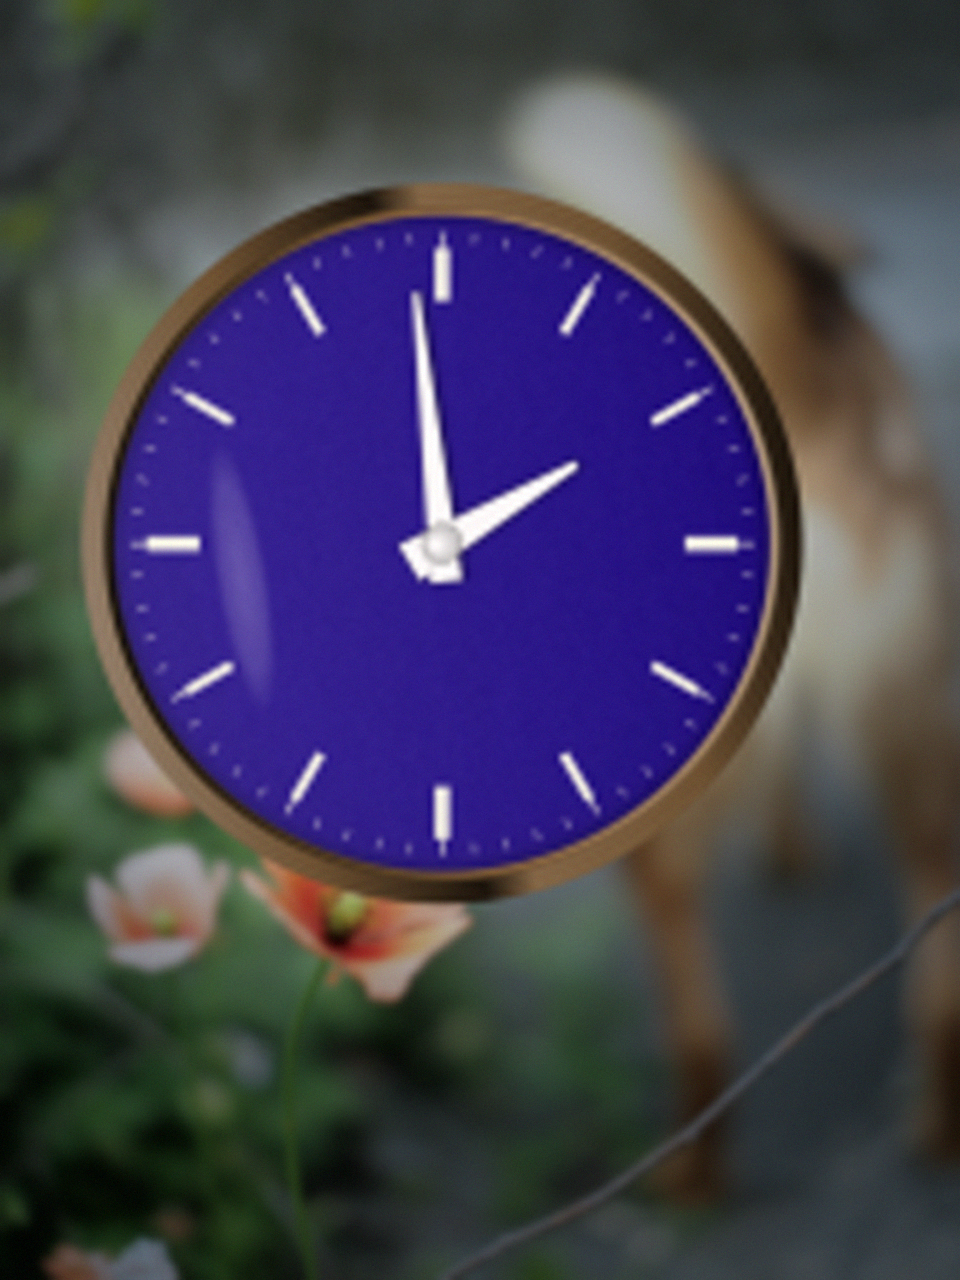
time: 1:59
